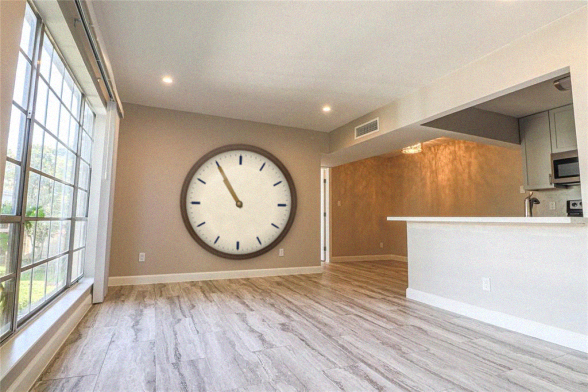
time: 10:55
